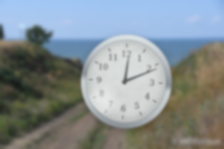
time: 12:11
